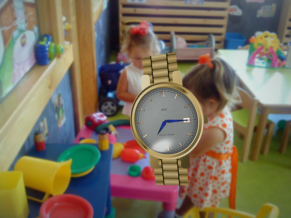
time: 7:15
